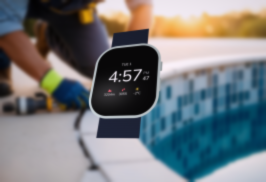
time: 4:57
